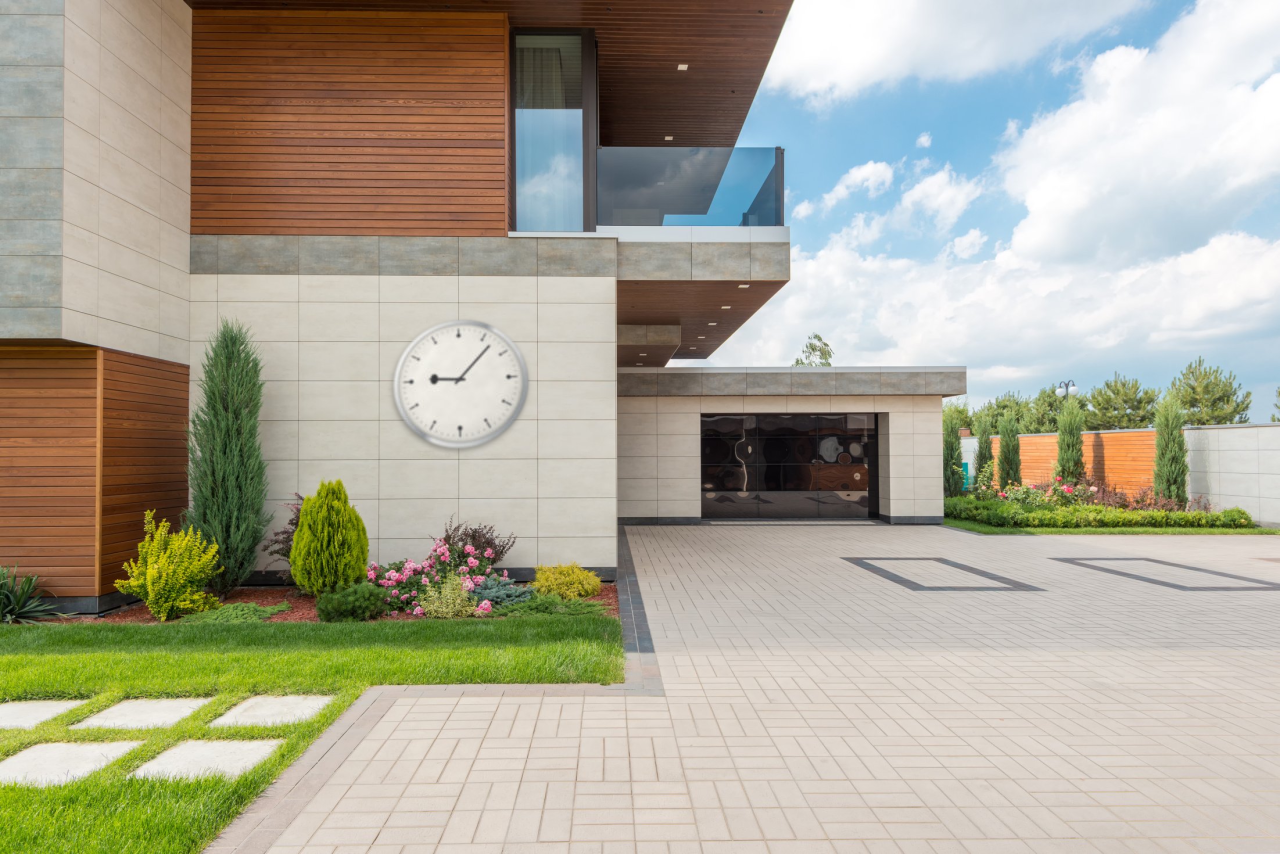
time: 9:07
